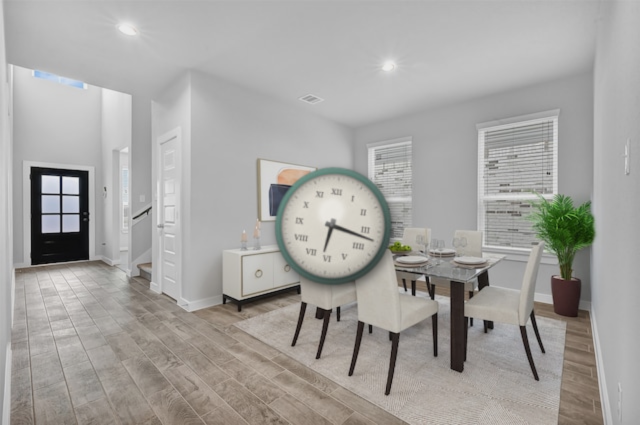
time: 6:17
